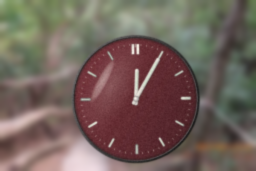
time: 12:05
